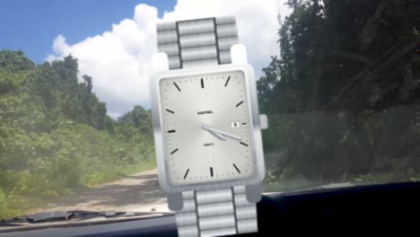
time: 4:19
